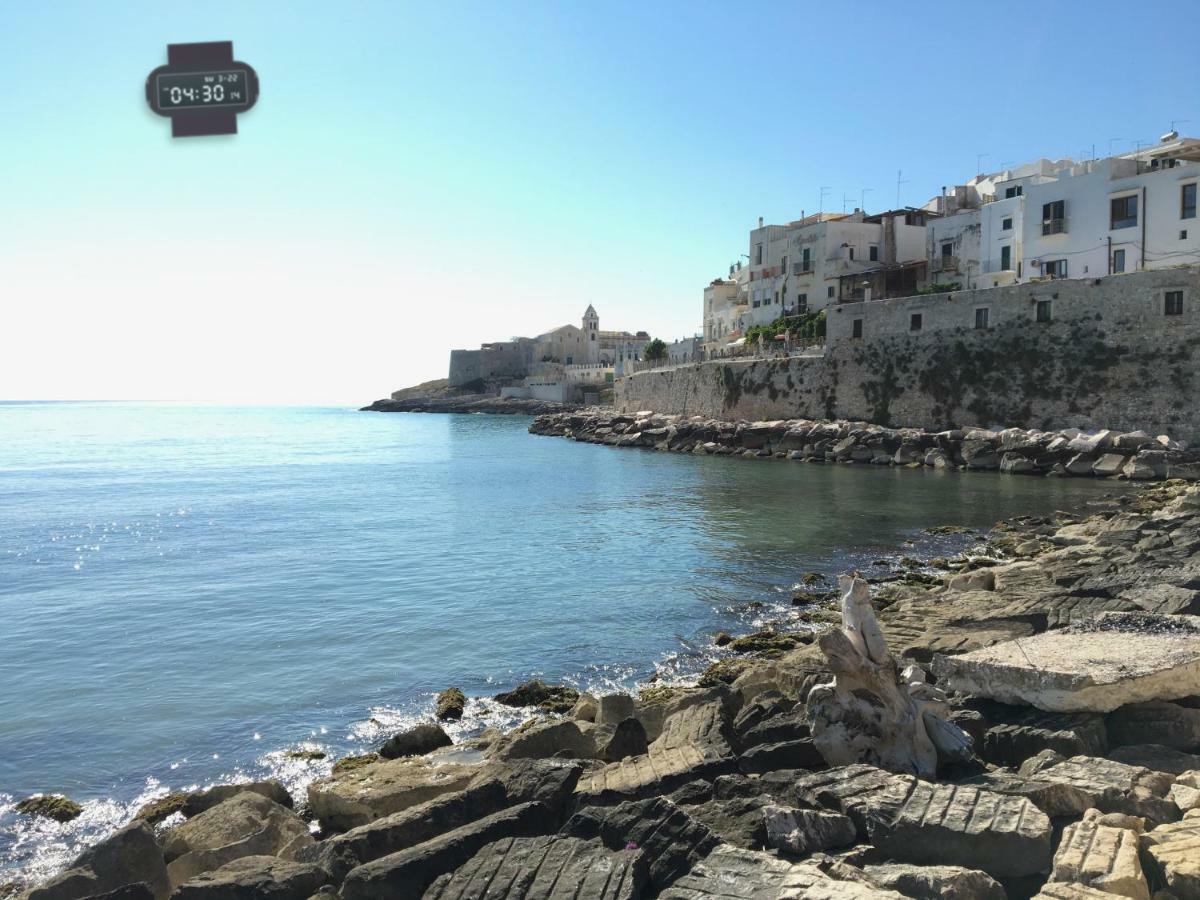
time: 4:30
